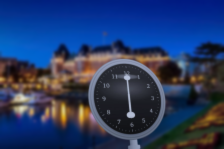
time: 6:00
